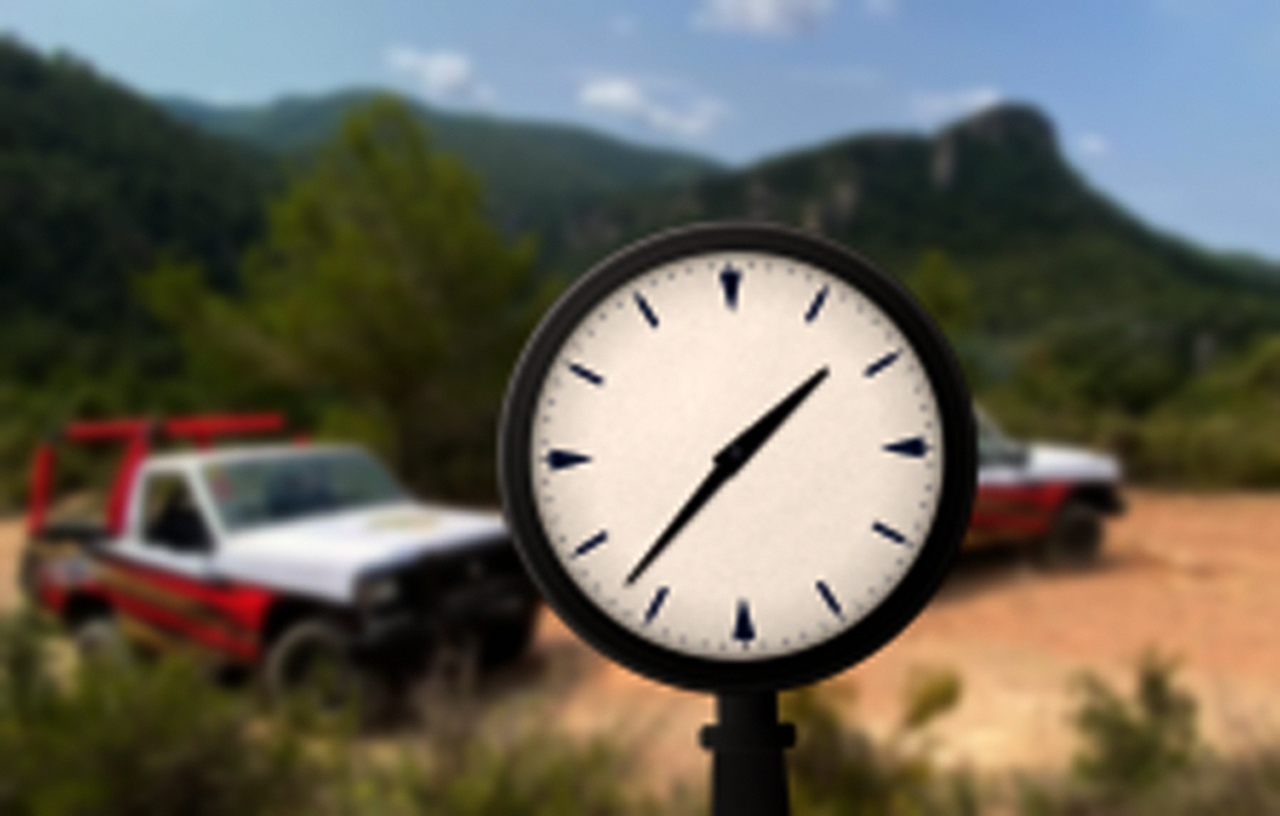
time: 1:37
